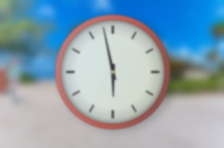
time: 5:58
